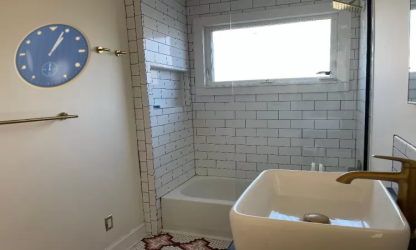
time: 1:04
